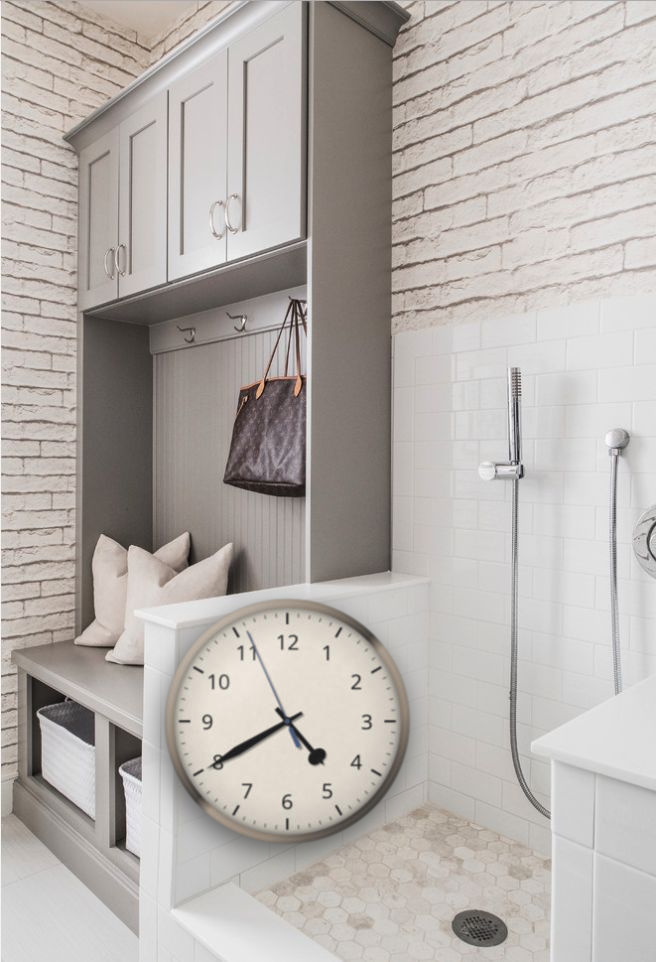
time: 4:39:56
